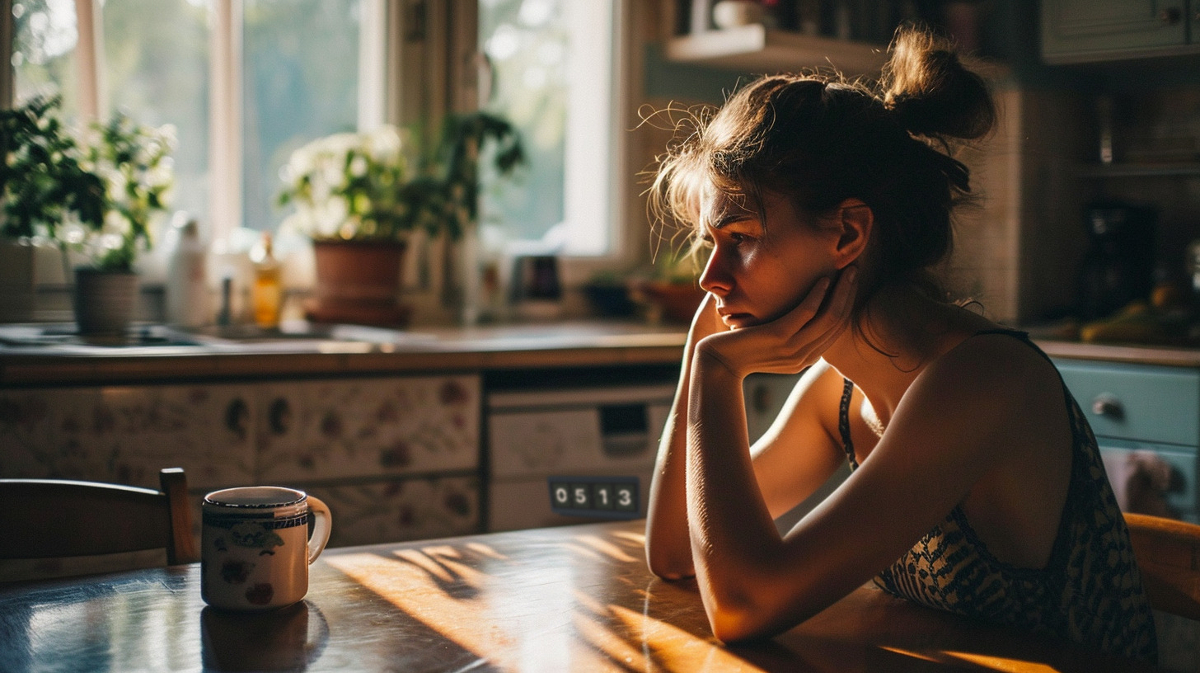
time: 5:13
